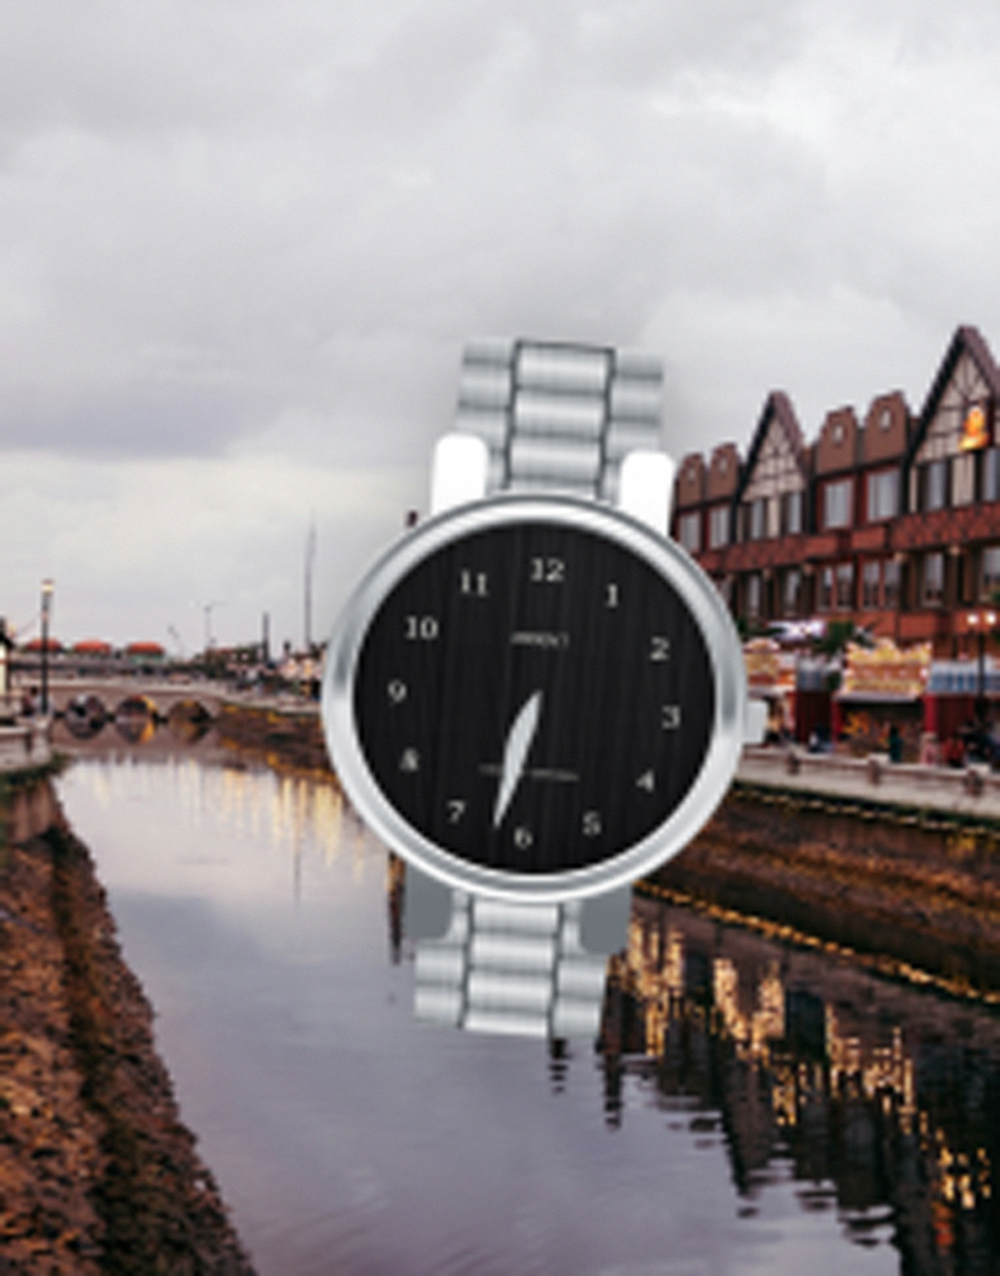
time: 6:32
